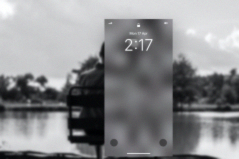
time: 2:17
